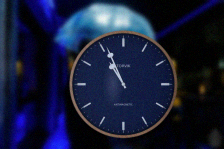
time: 10:56
